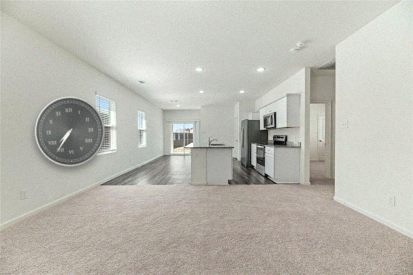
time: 7:36
